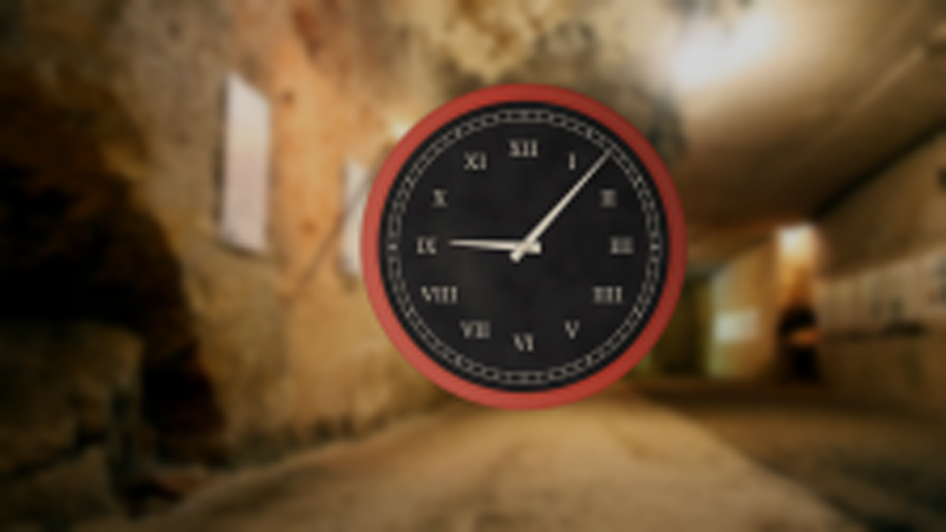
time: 9:07
